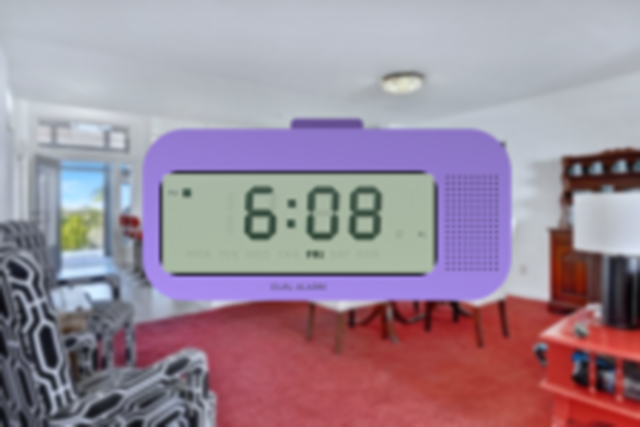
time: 6:08
